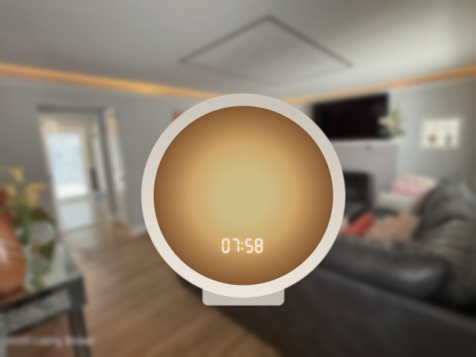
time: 7:58
